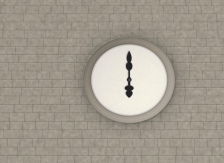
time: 6:00
